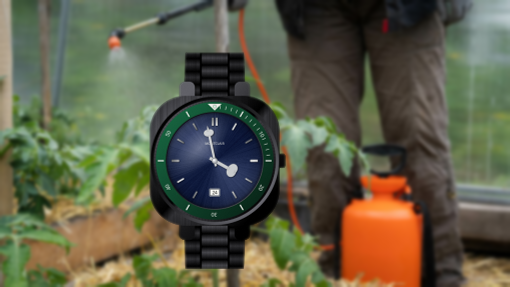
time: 3:58
